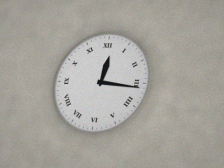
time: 12:16
